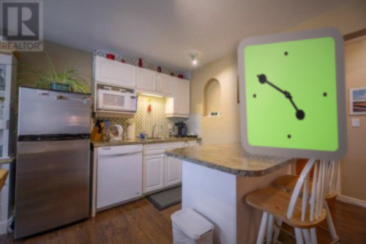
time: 4:50
